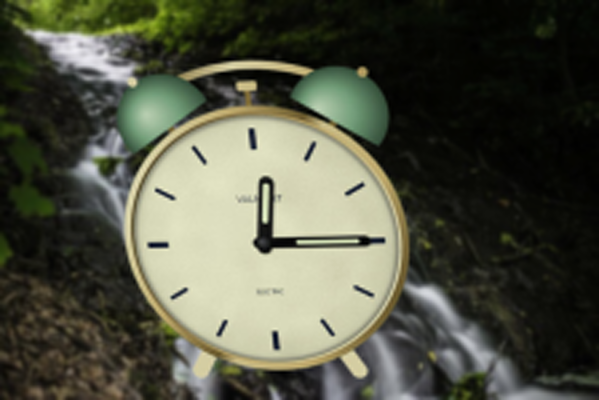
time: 12:15
